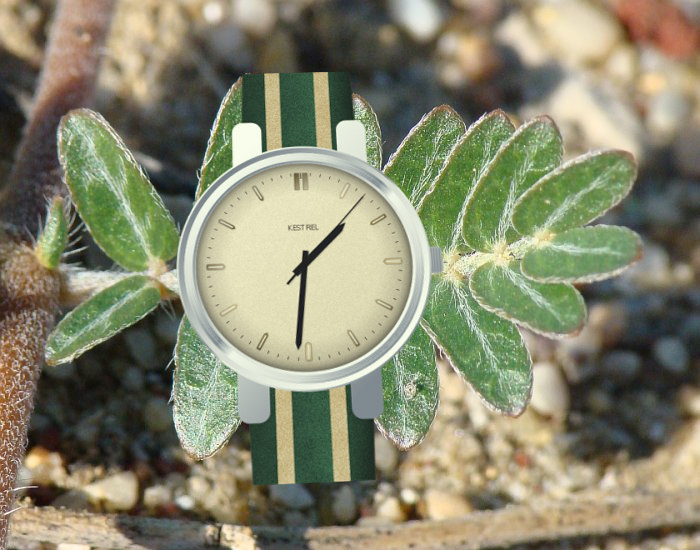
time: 1:31:07
